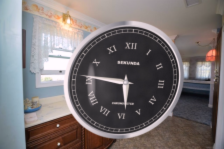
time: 5:46
